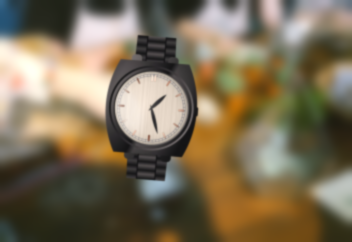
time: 1:27
